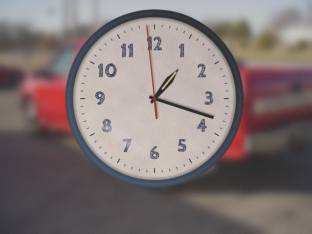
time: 1:17:59
